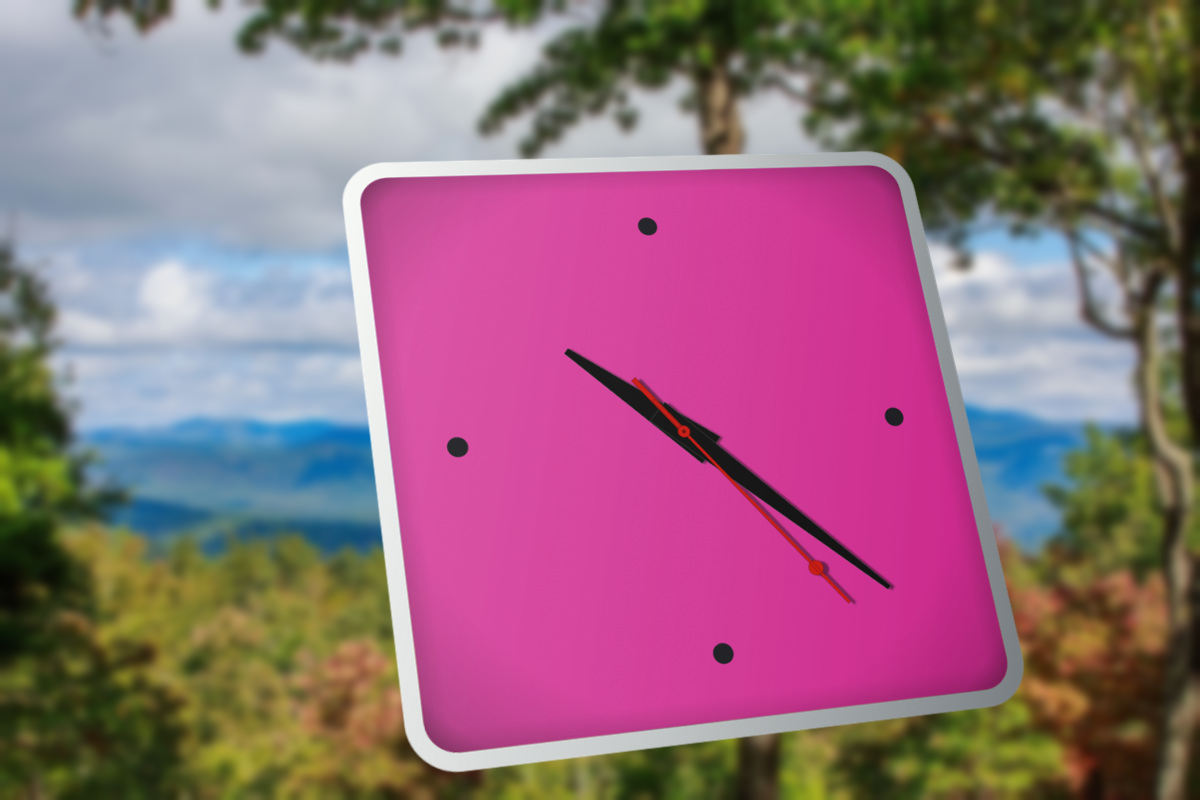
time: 10:22:24
